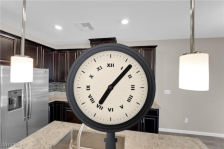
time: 7:07
